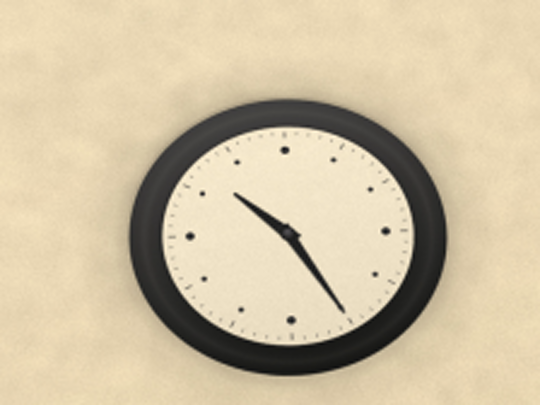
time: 10:25
